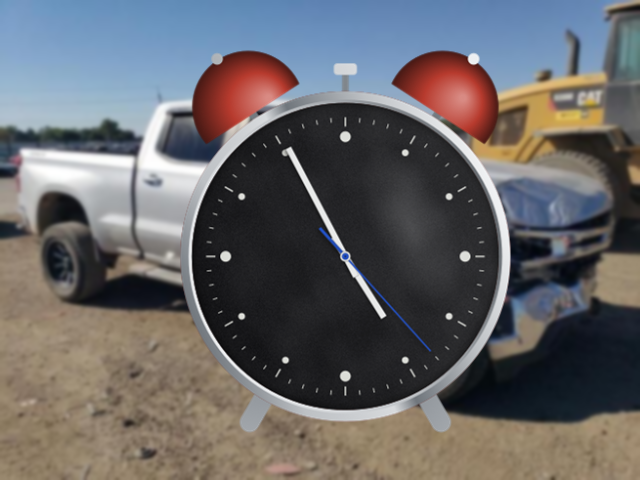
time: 4:55:23
